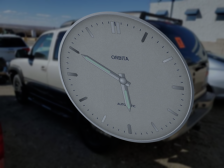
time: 5:50
